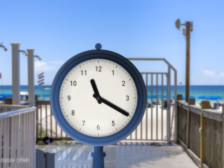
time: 11:20
